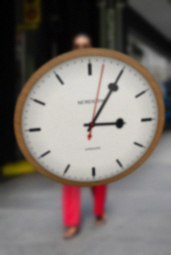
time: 3:05:02
